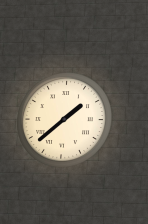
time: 1:38
